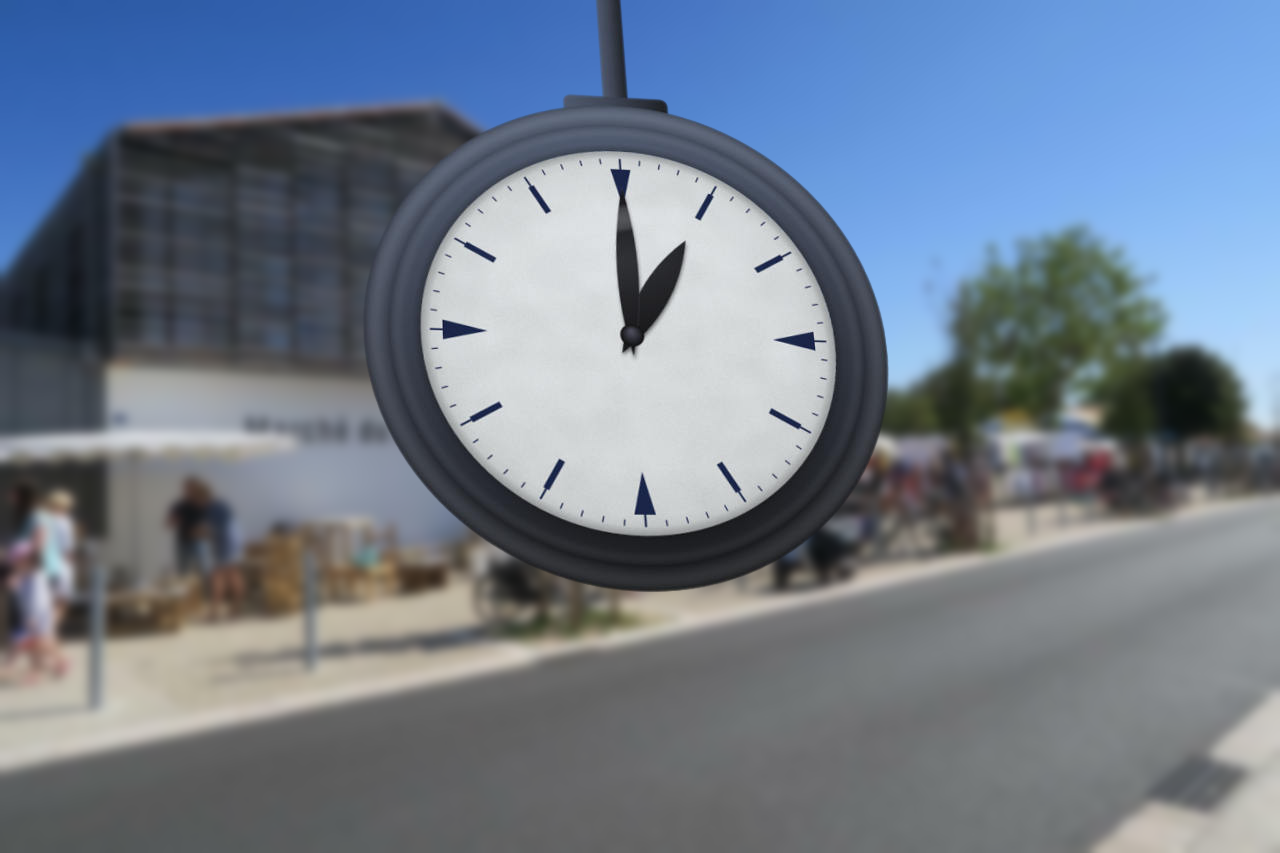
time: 1:00
